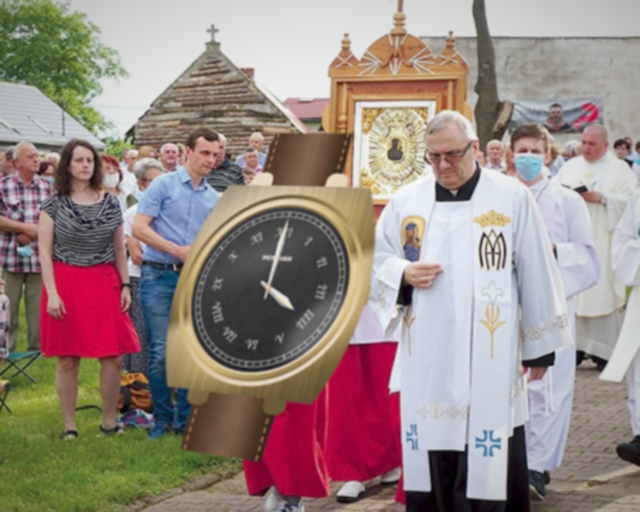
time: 4:00
